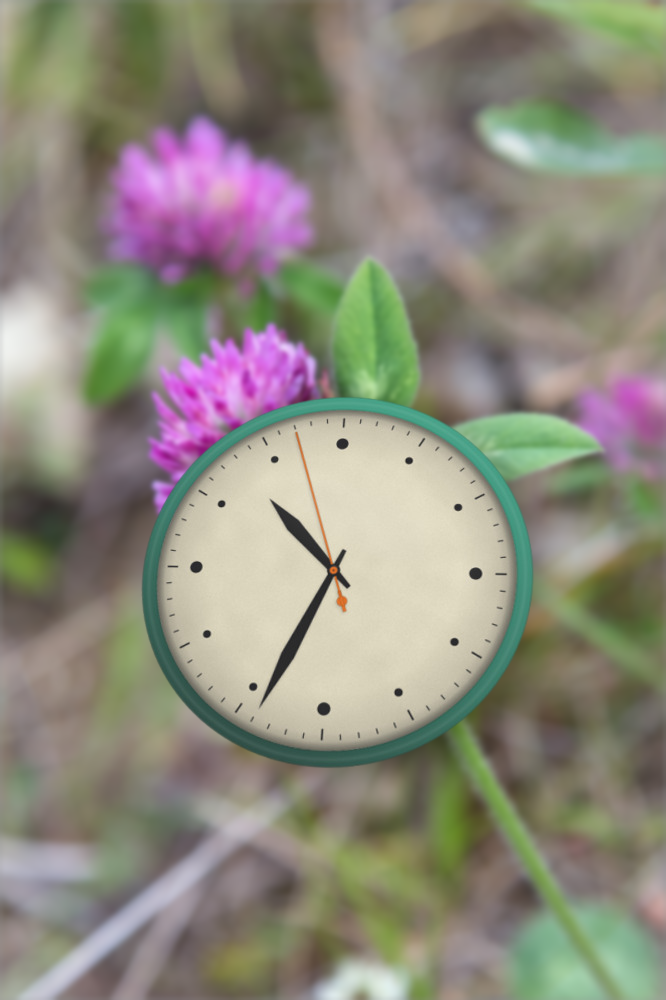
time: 10:33:57
